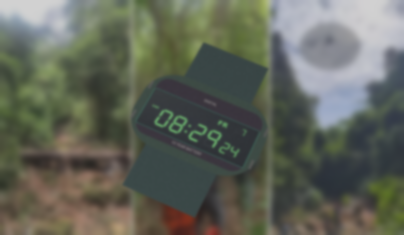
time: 8:29:24
